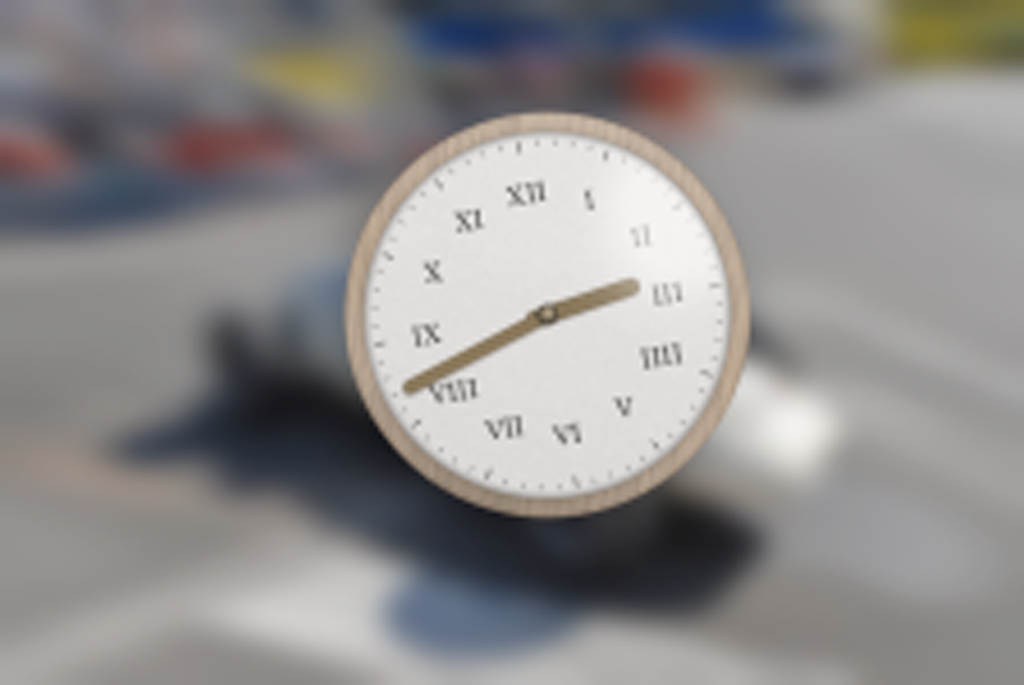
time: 2:42
